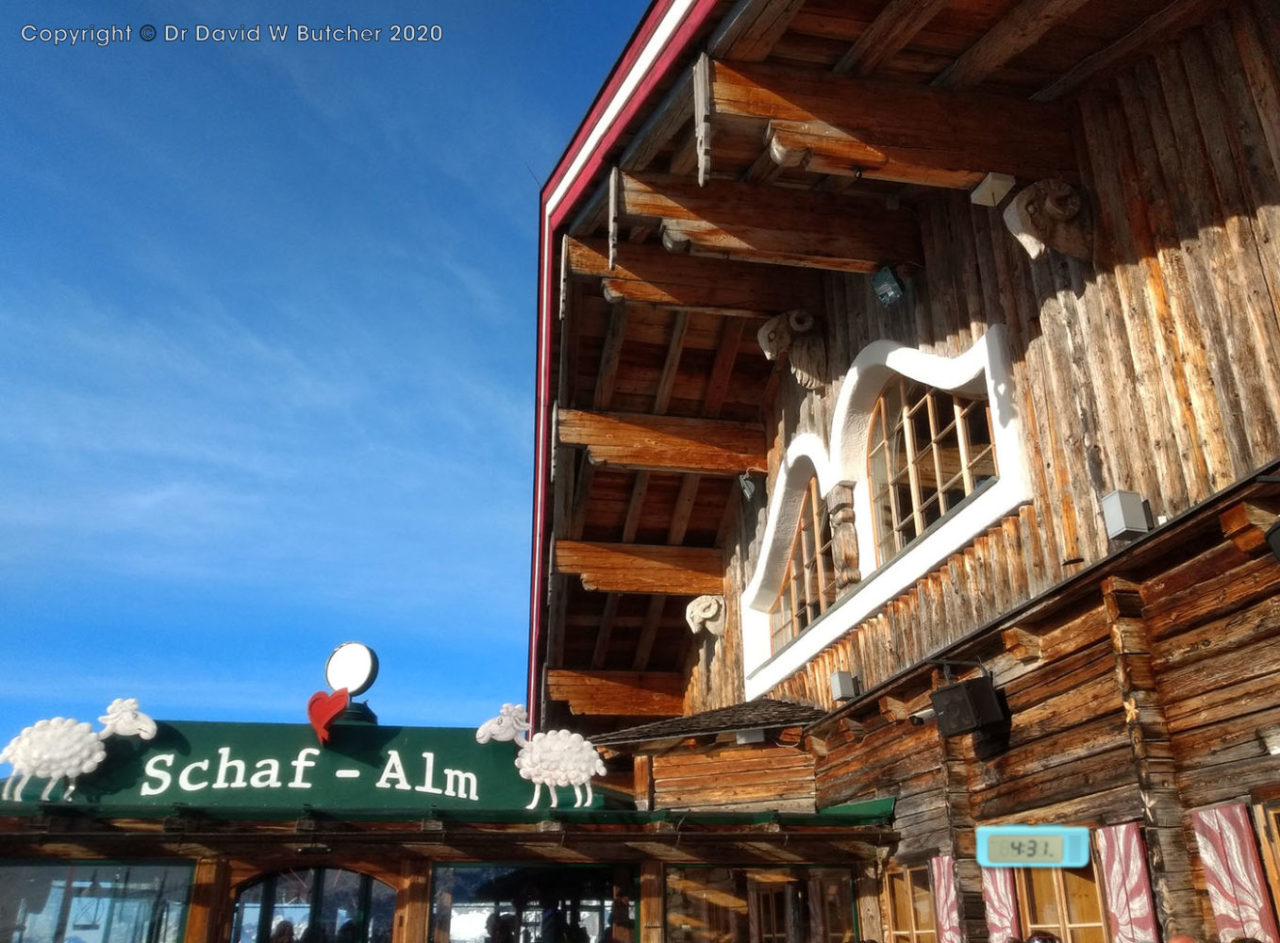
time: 4:31
